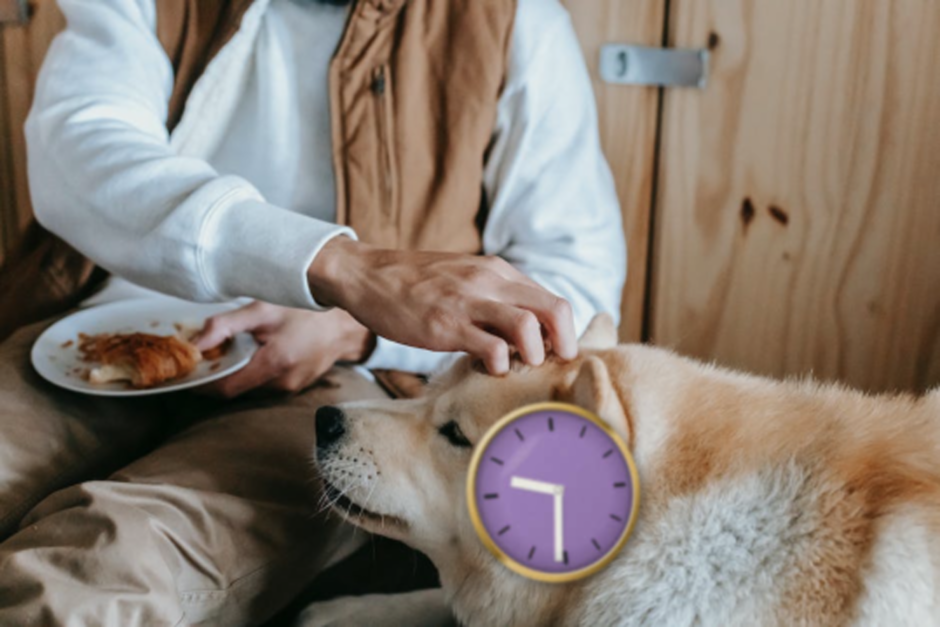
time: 9:31
